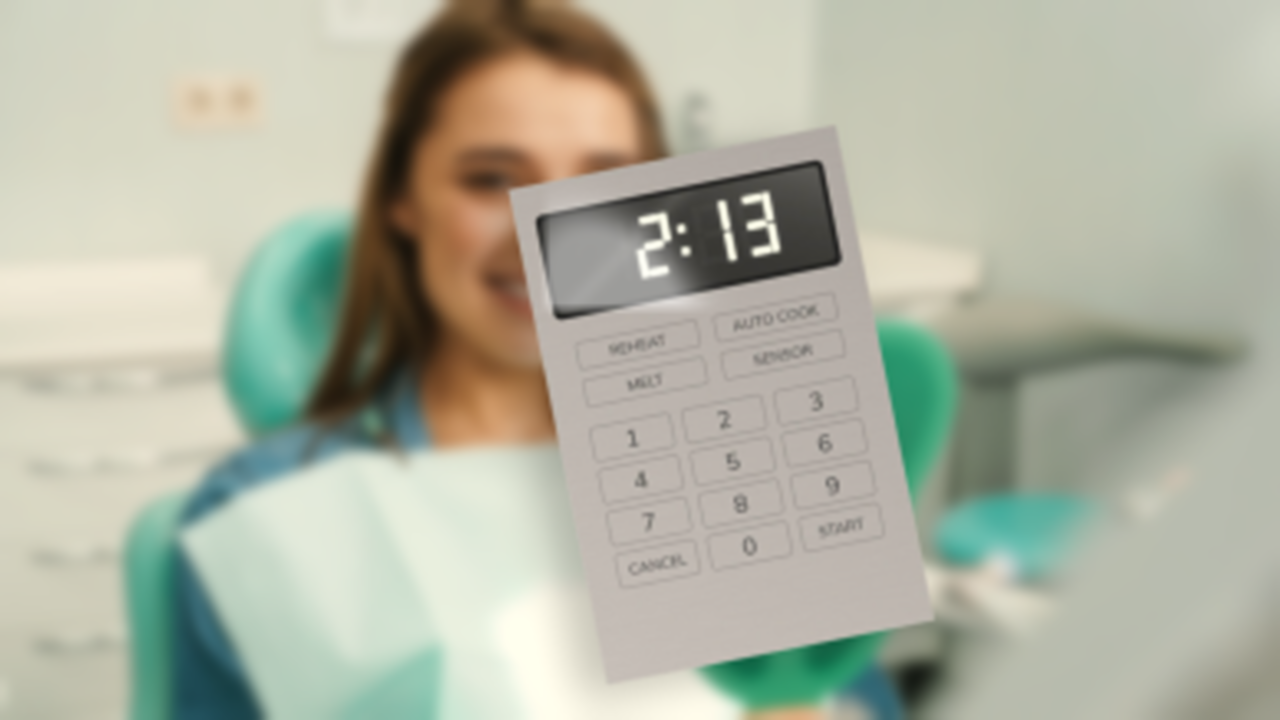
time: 2:13
